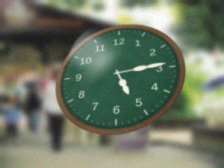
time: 5:14
